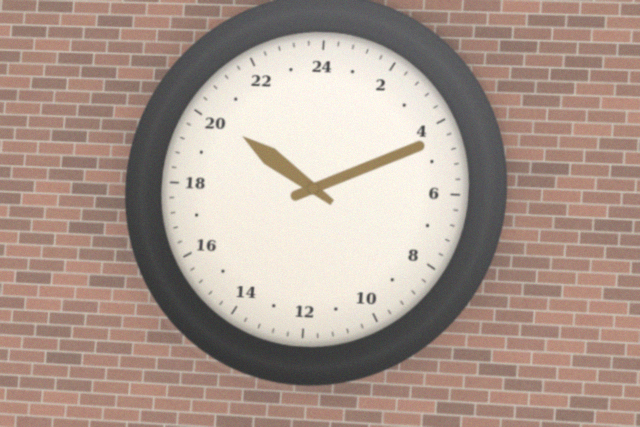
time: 20:11
